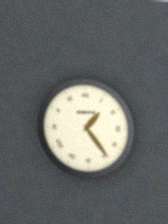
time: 1:24
